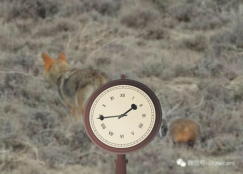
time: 1:44
